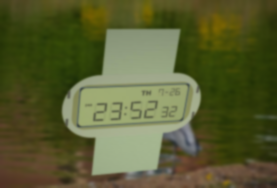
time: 23:52:32
